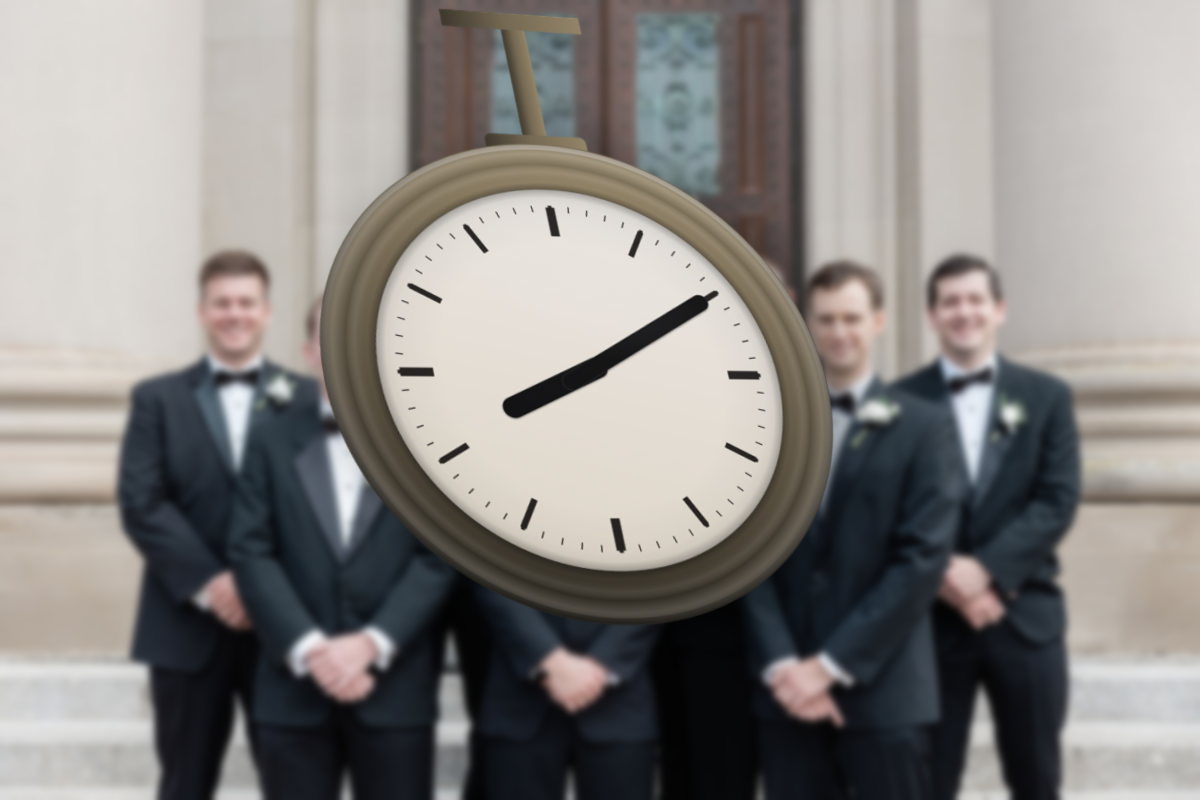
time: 8:10
